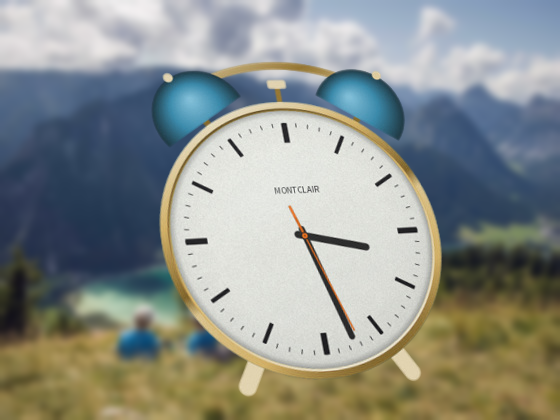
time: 3:27:27
